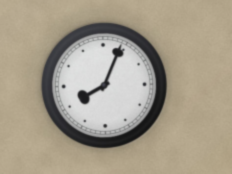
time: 8:04
